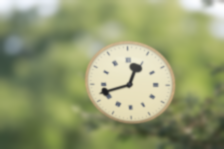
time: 12:42
